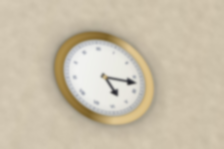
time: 5:17
